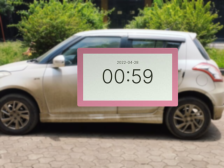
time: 0:59
